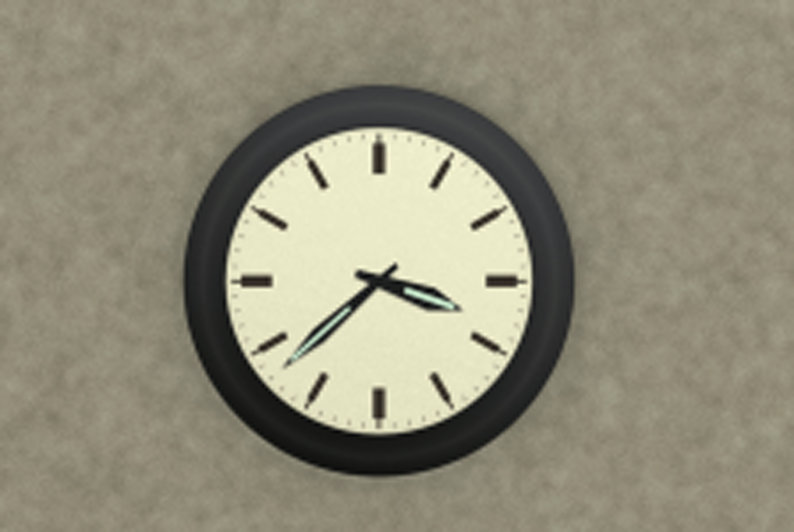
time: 3:38
